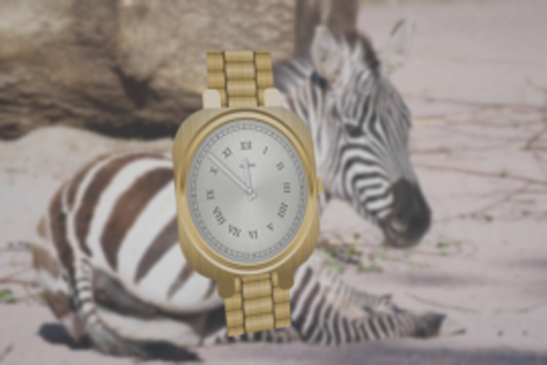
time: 11:52
